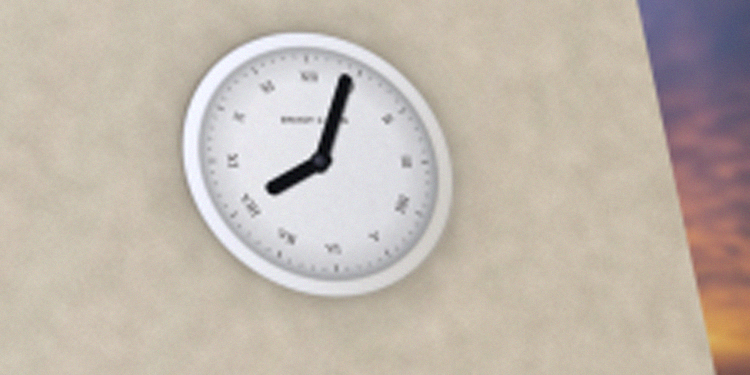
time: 8:04
